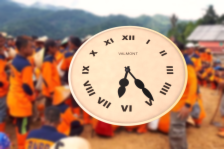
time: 6:24
